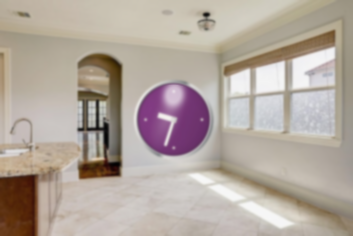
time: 9:33
